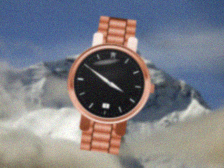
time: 3:50
